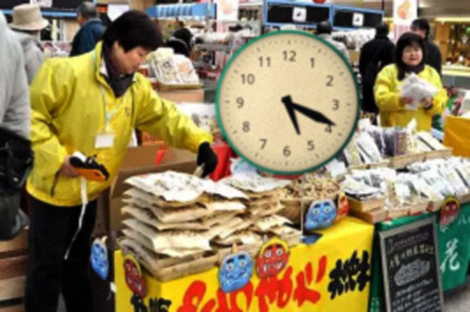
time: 5:19
